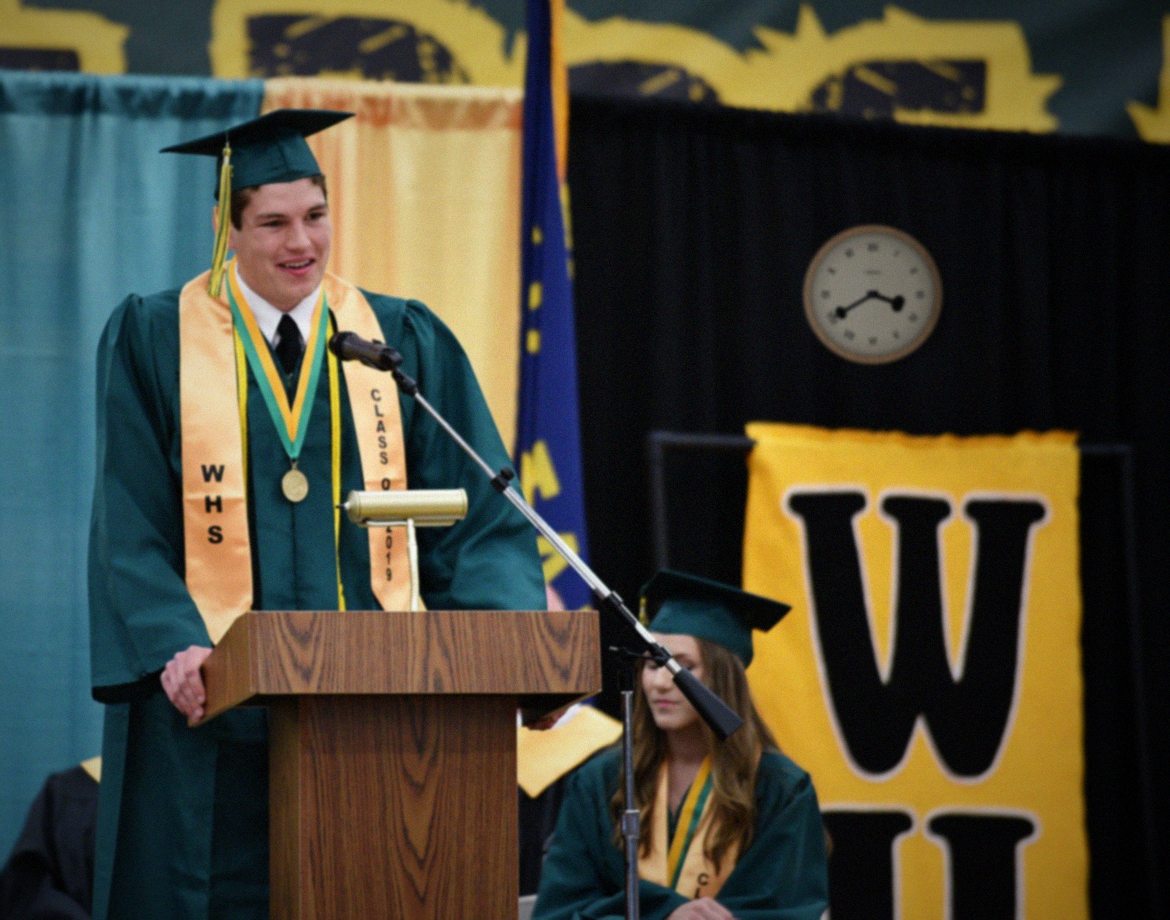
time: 3:40
